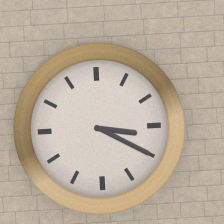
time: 3:20
